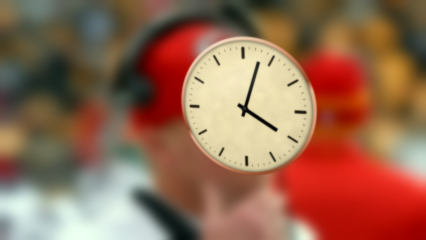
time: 4:03
